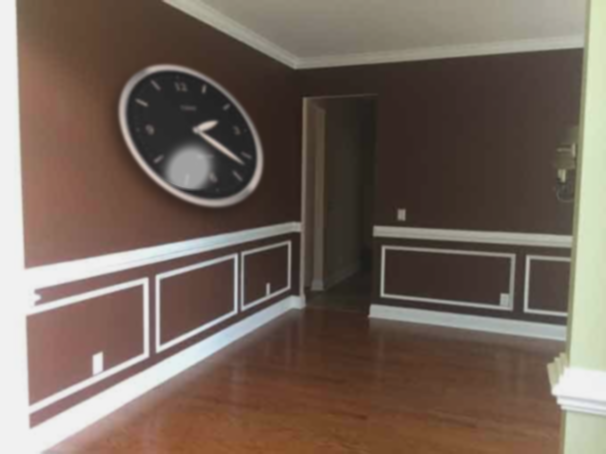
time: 2:22
